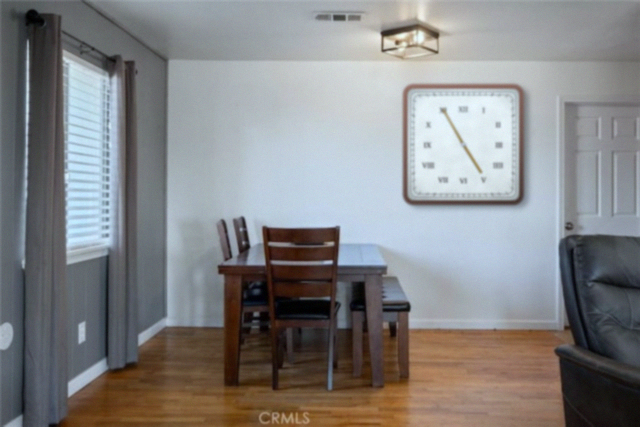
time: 4:55
